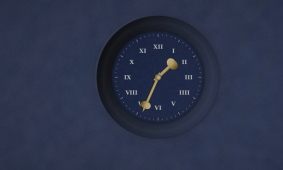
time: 1:34
